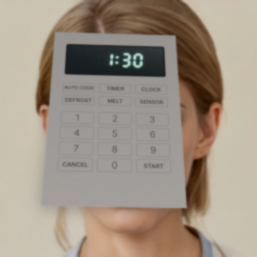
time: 1:30
